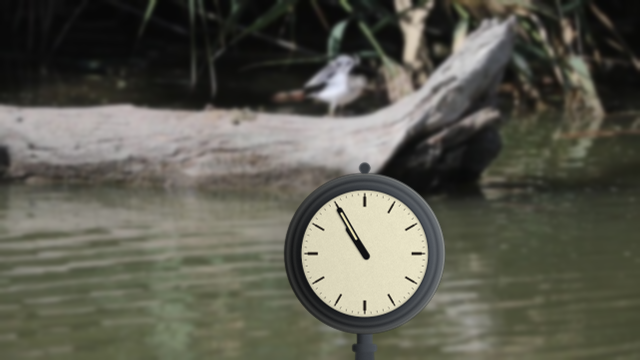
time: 10:55
